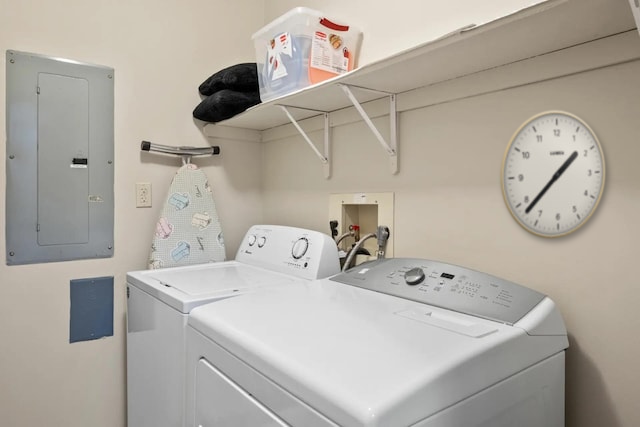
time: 1:38
